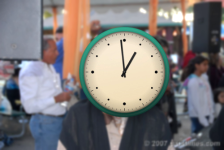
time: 12:59
